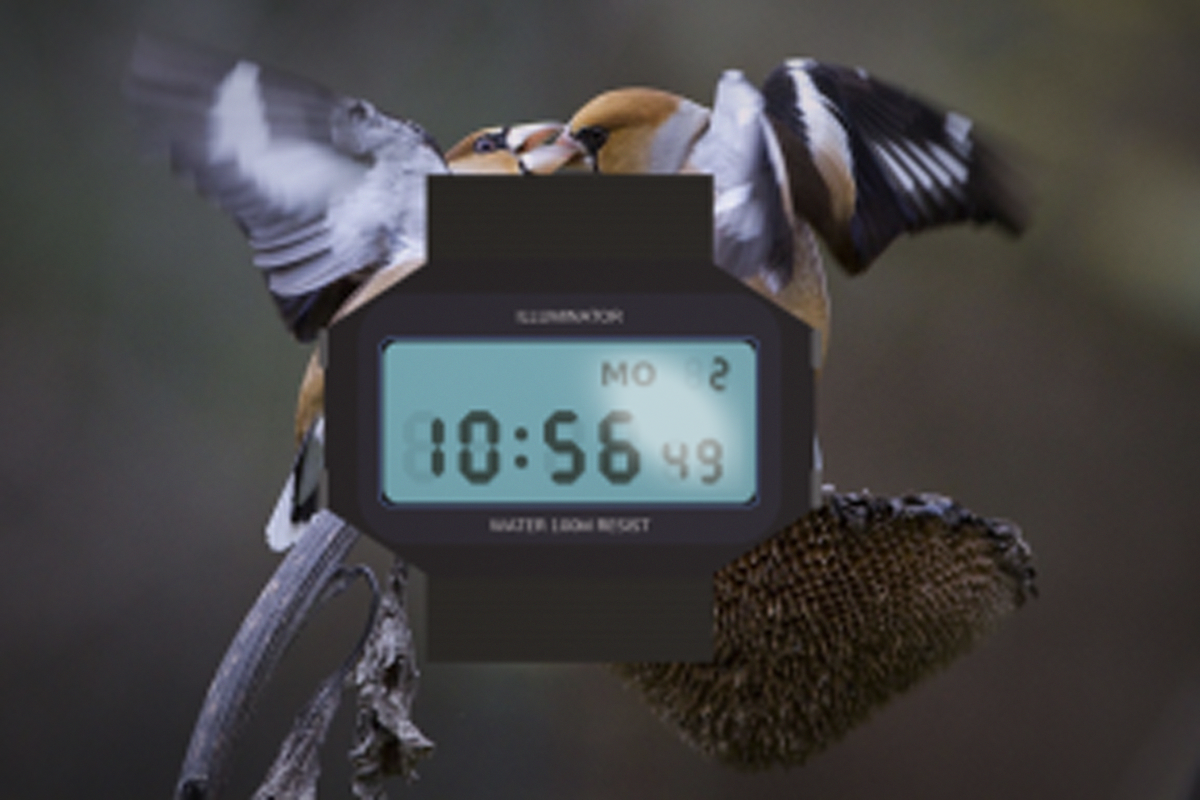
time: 10:56:49
